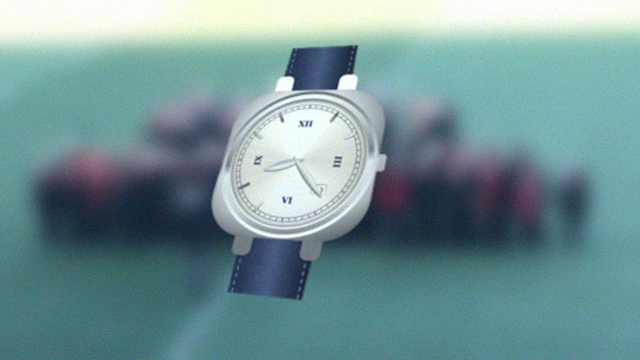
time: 8:23
